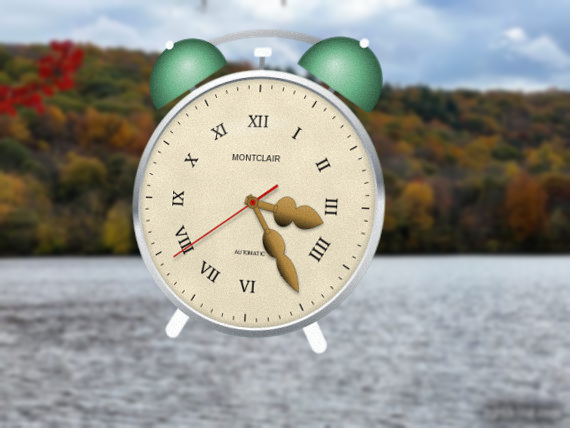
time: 3:24:39
